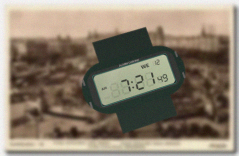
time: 7:21:49
